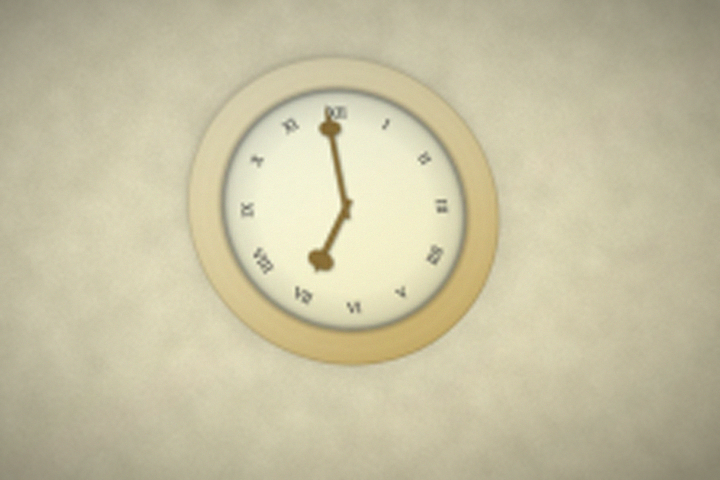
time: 6:59
